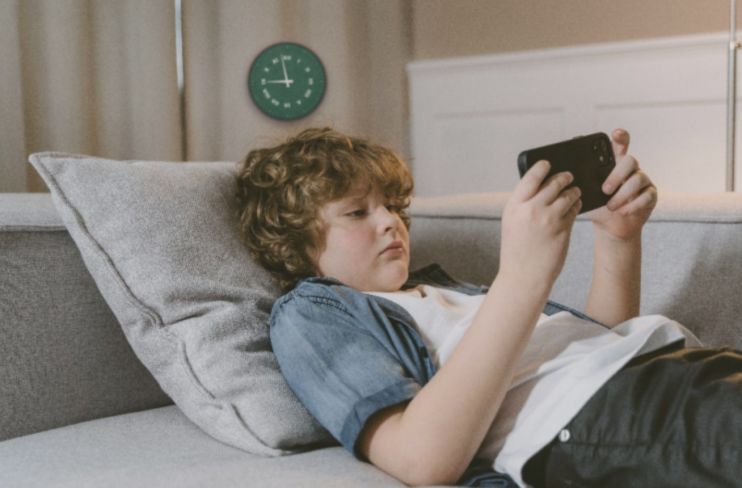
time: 8:58
